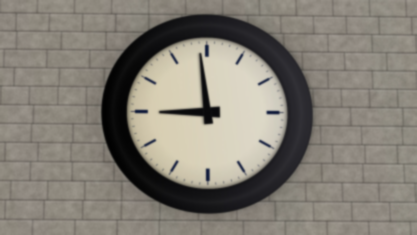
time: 8:59
